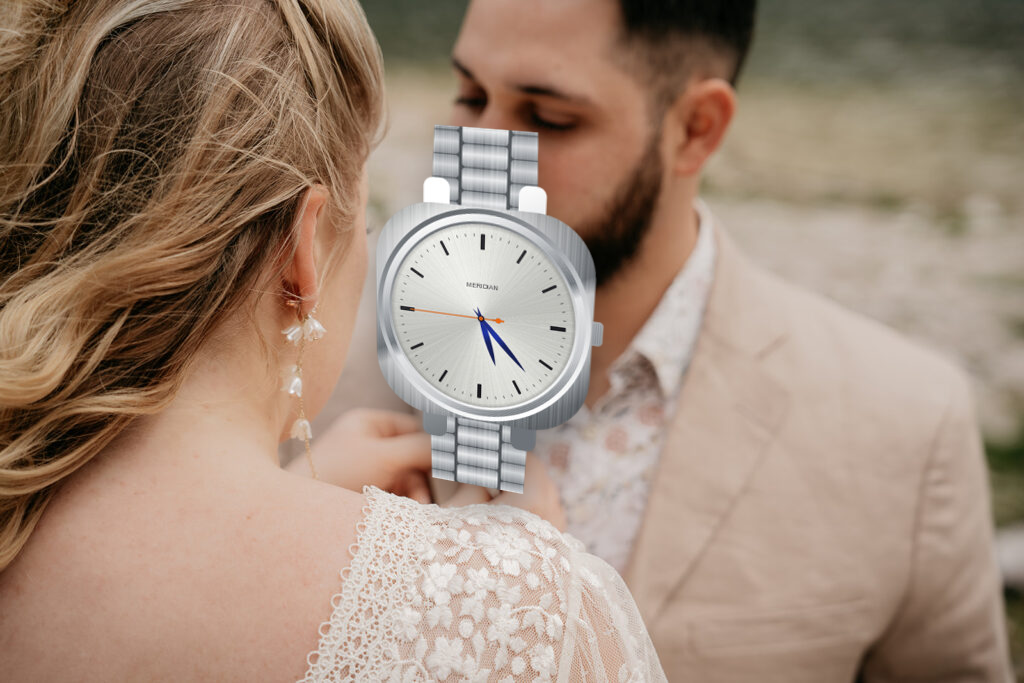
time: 5:22:45
